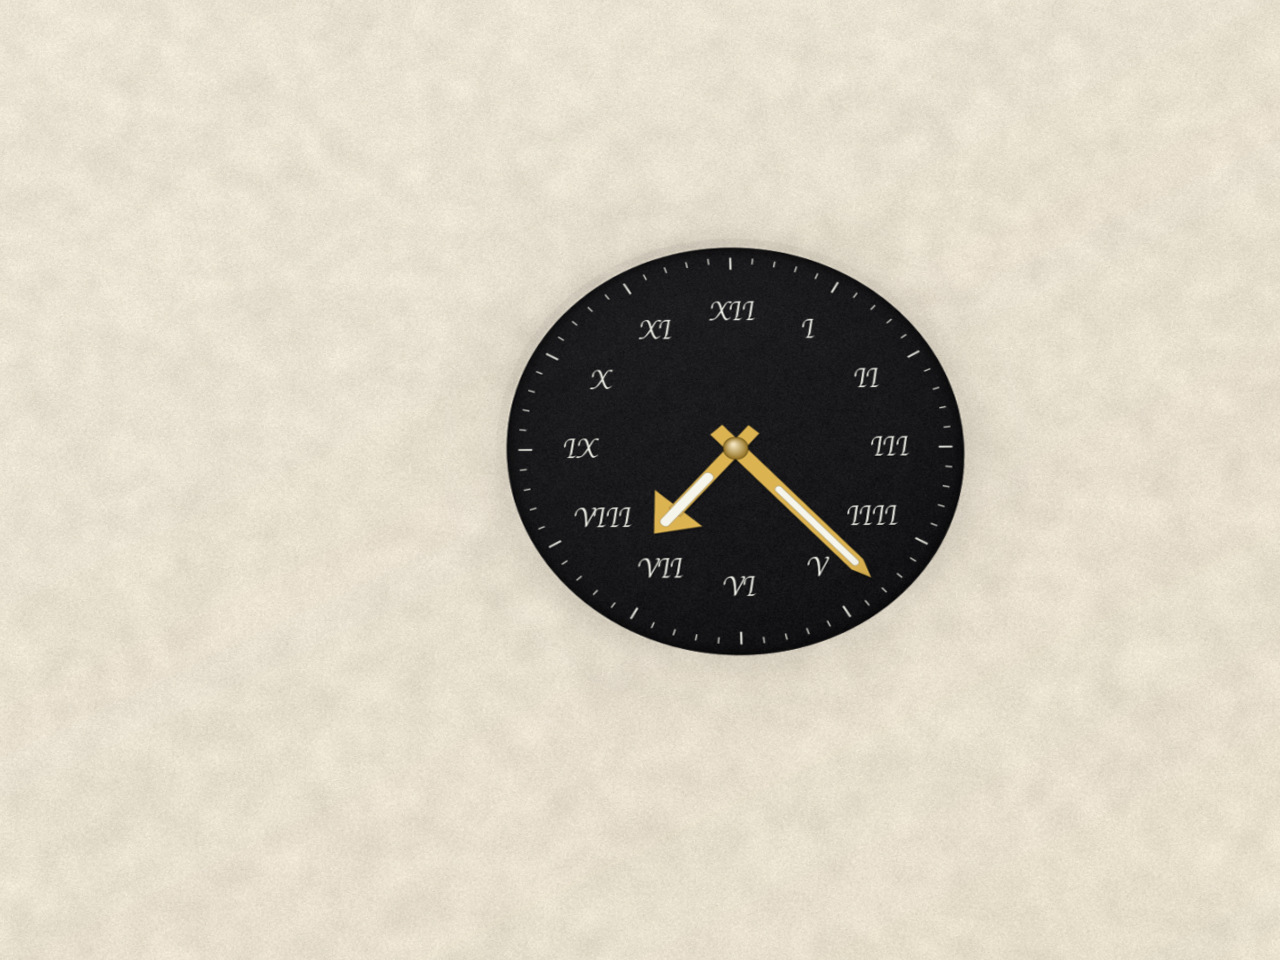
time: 7:23
